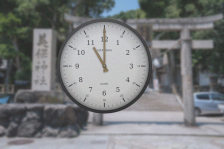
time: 11:00
